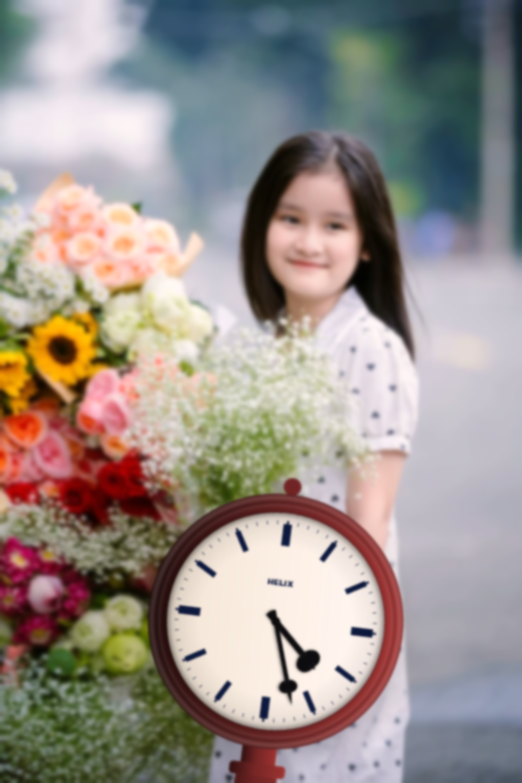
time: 4:27
